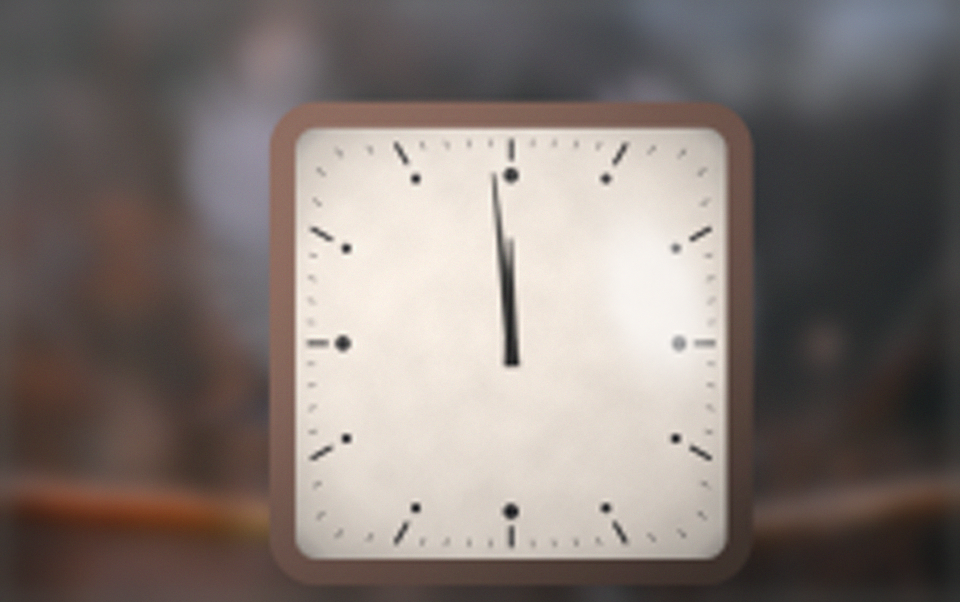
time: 11:59
